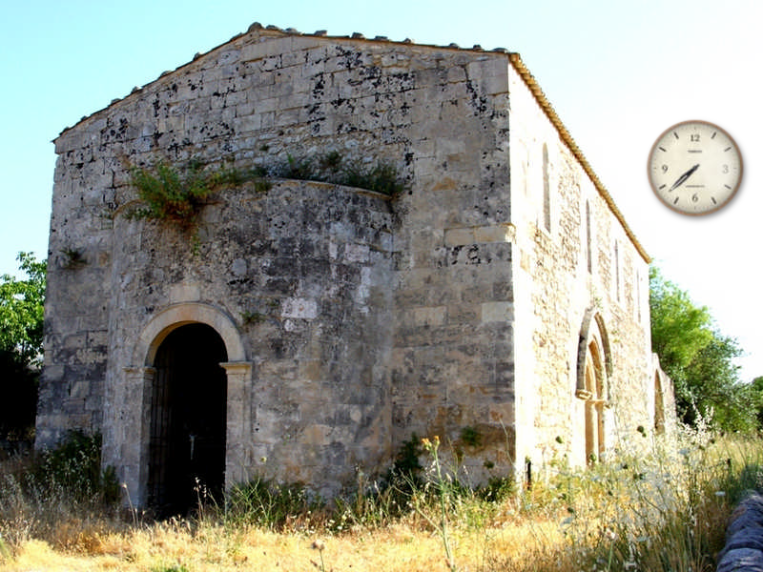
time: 7:38
